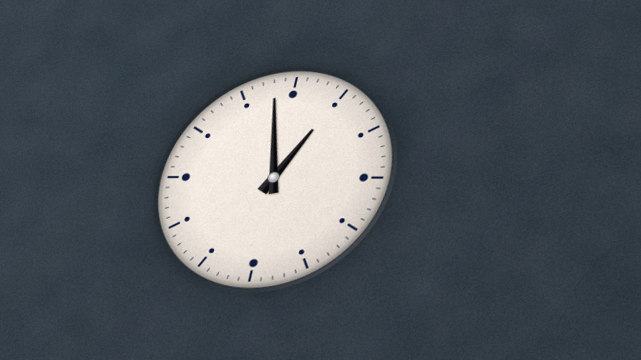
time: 12:58
